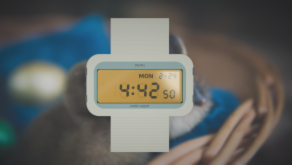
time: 4:42:50
